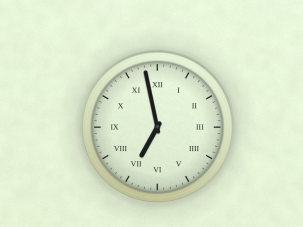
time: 6:58
